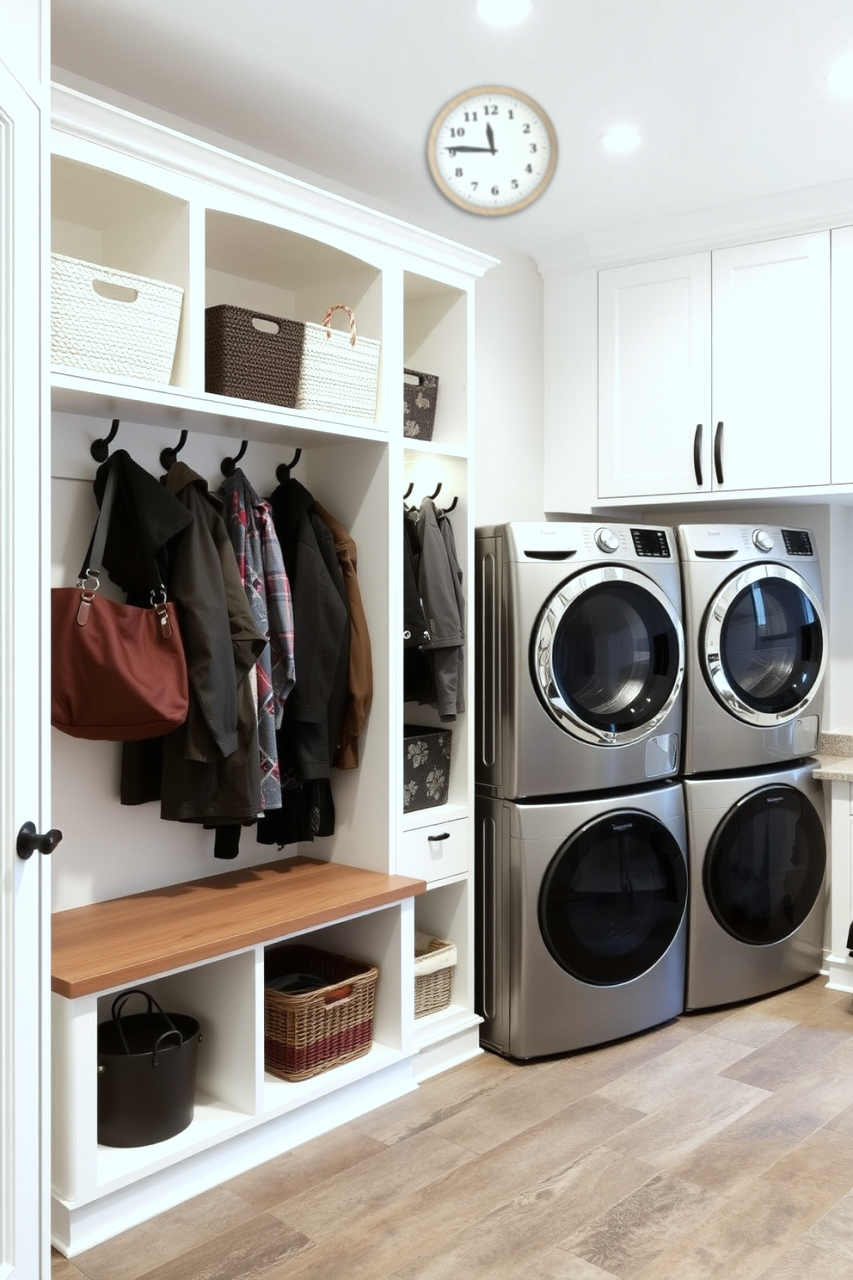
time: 11:46
